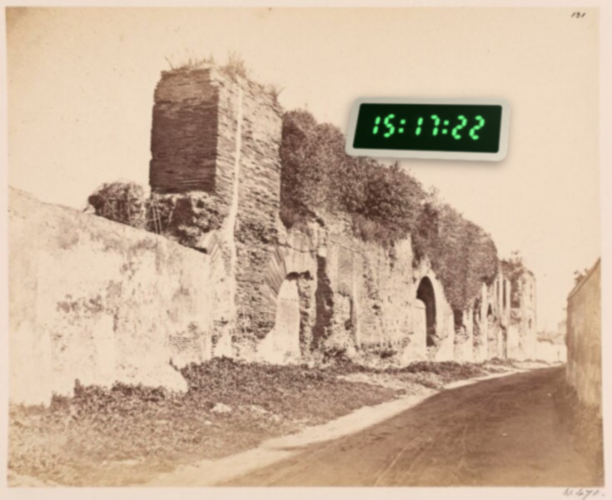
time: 15:17:22
